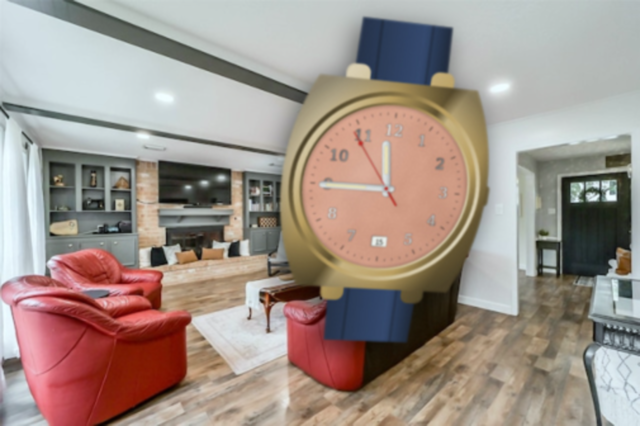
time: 11:44:54
